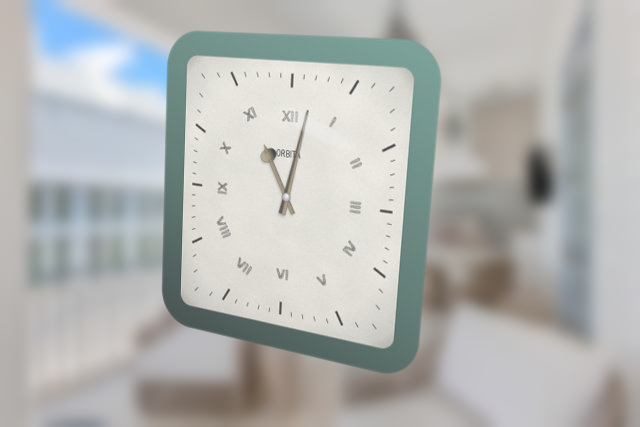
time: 11:02
